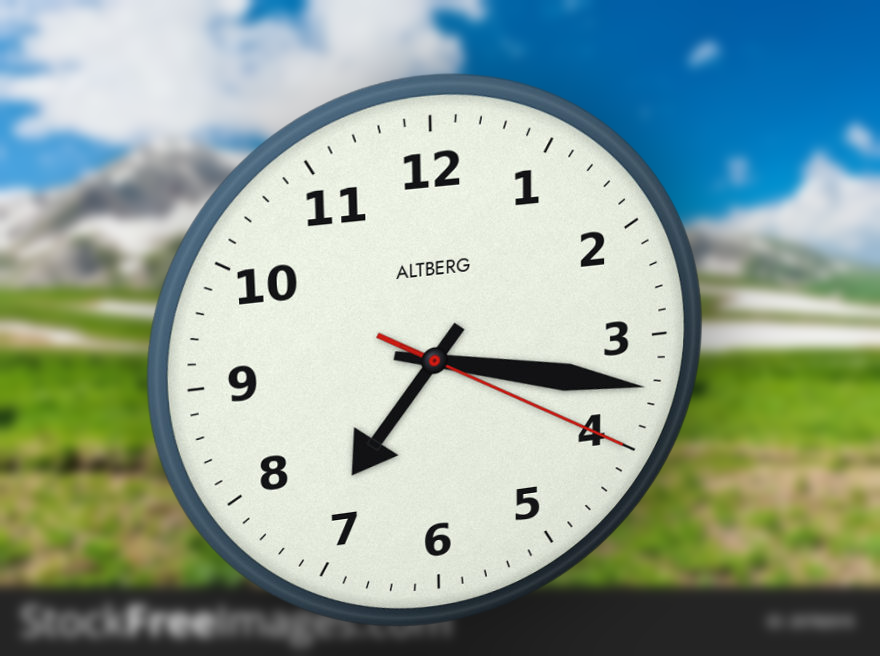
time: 7:17:20
